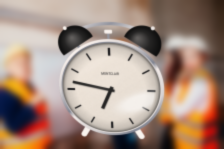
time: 6:47
